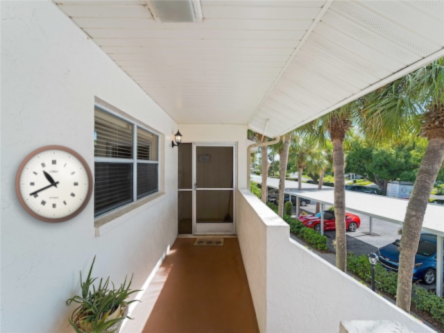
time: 10:41
